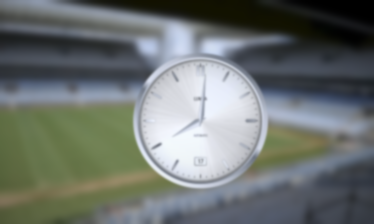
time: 8:01
